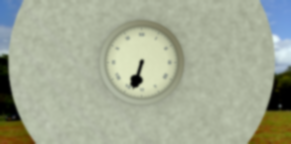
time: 6:33
